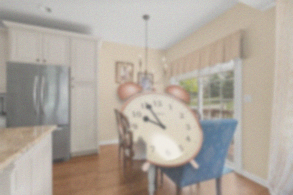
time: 9:56
